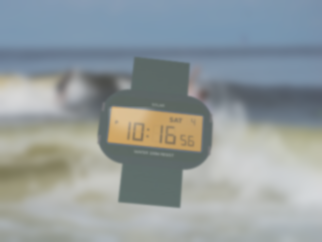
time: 10:16
